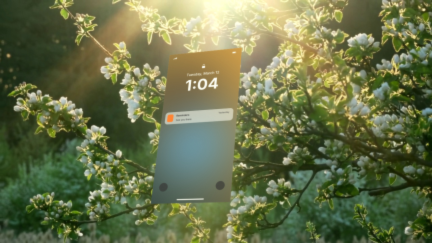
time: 1:04
